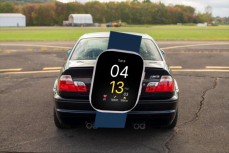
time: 4:13
